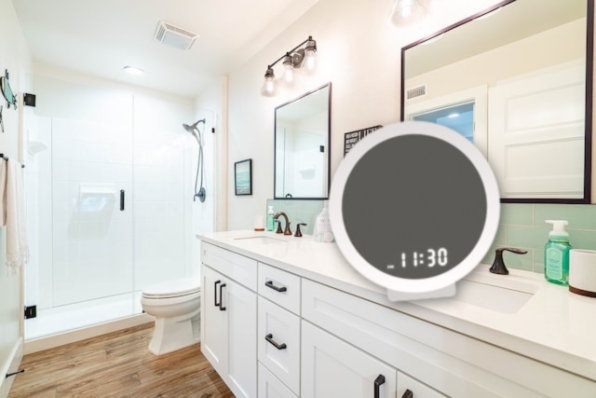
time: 11:30
